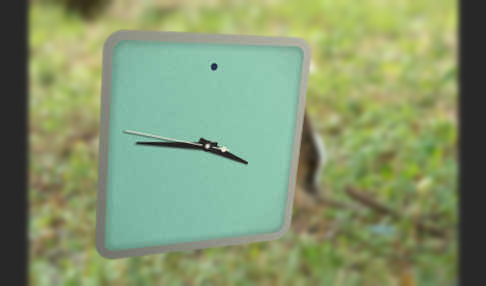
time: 3:45:47
